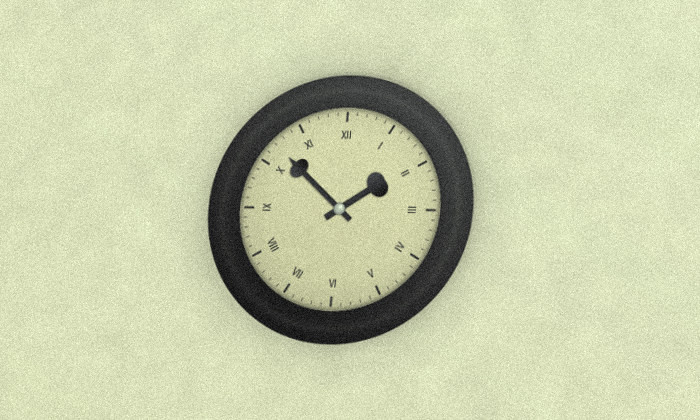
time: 1:52
